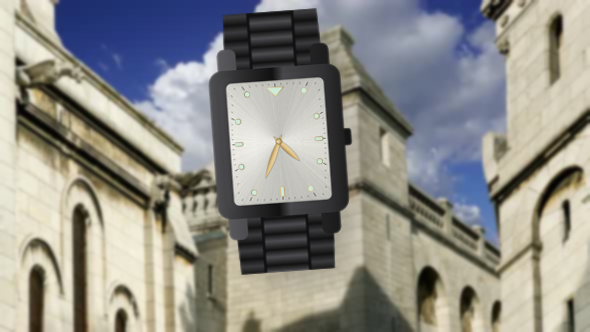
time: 4:34
